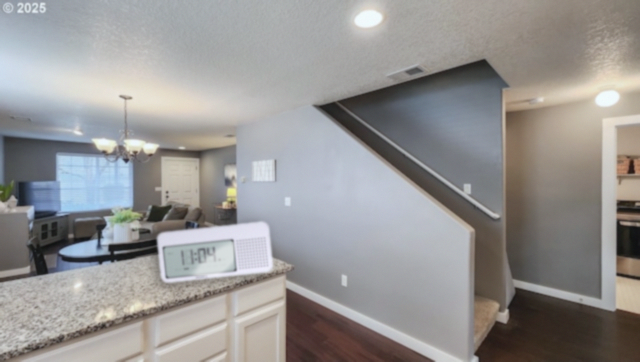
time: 11:04
